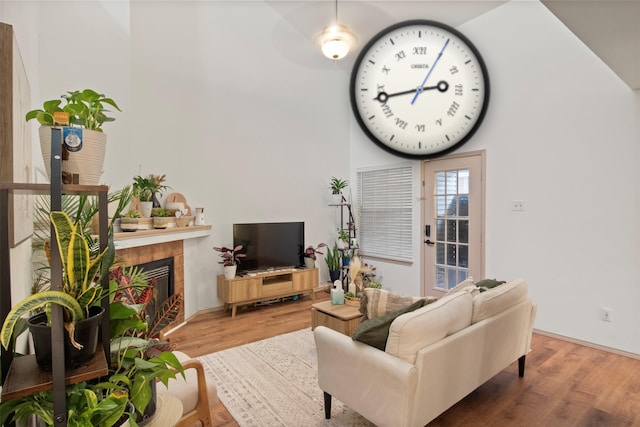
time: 2:43:05
